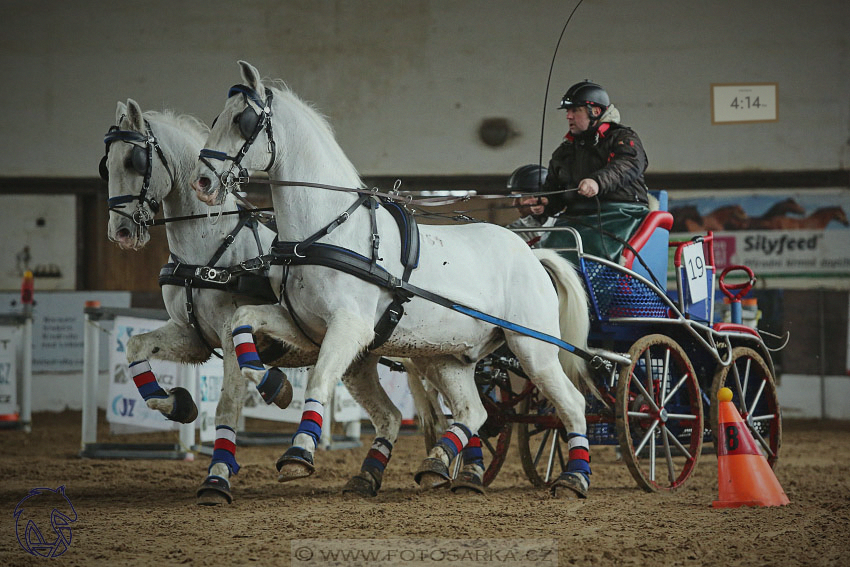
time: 4:14
